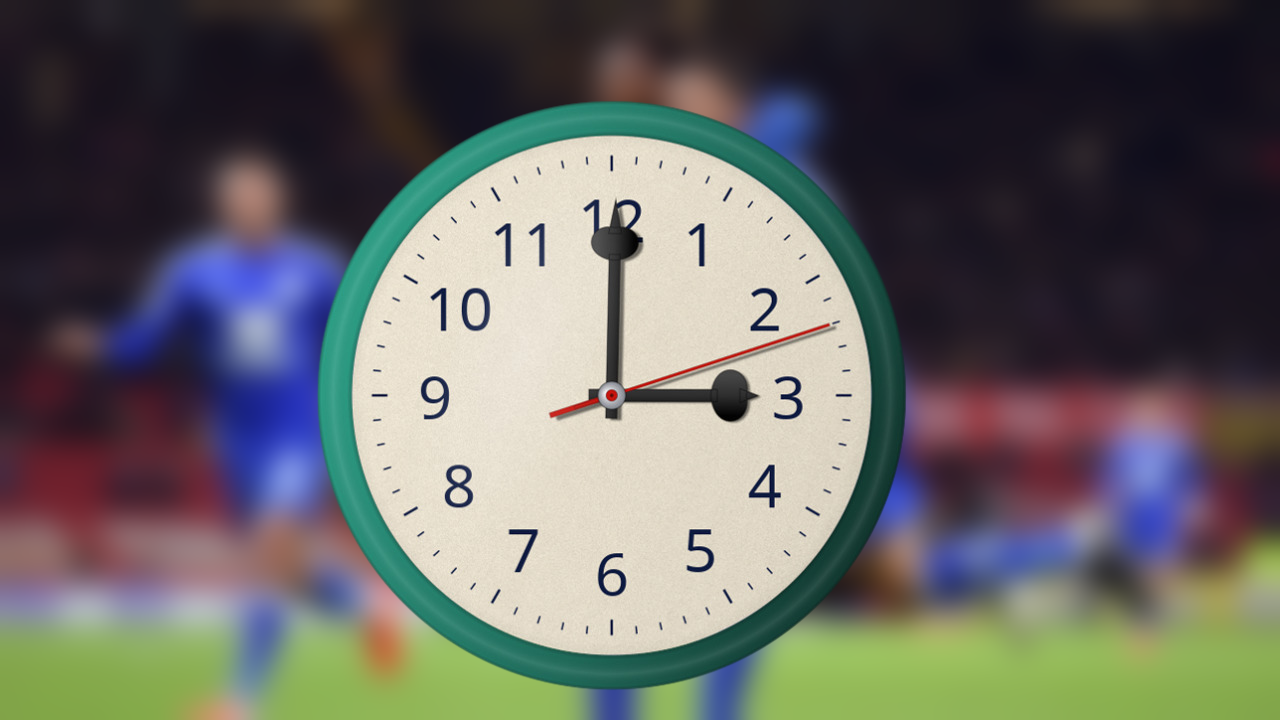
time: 3:00:12
